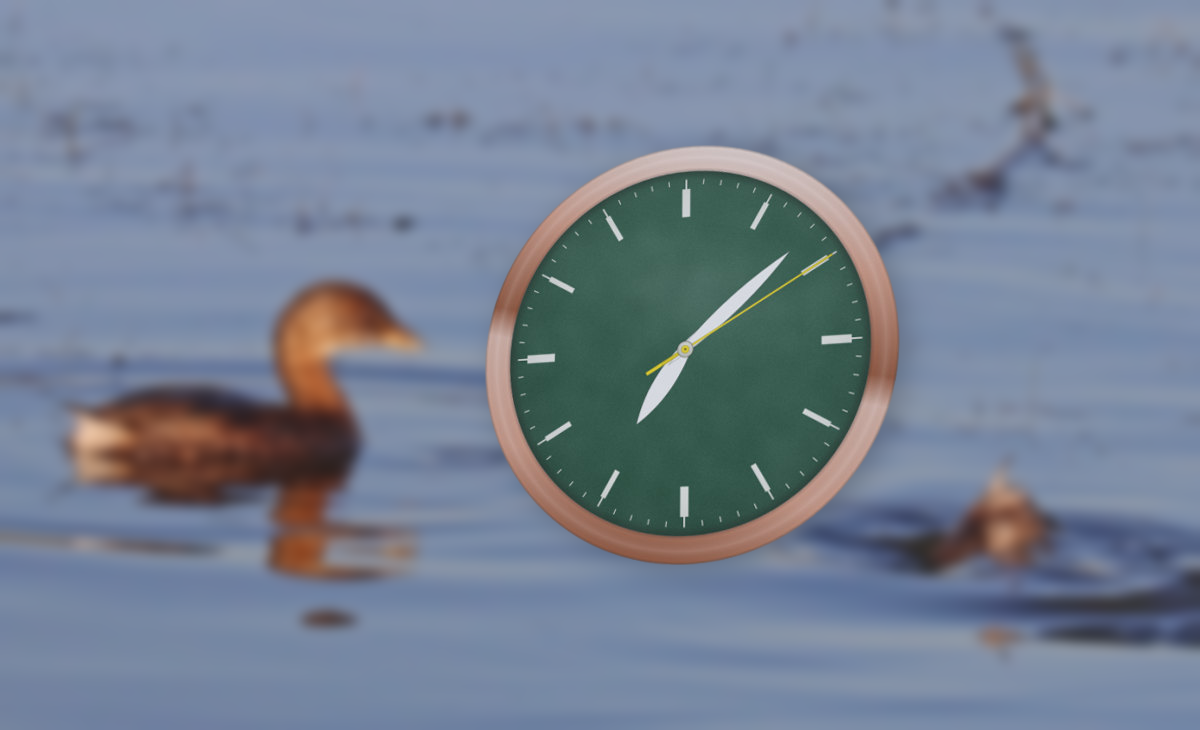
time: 7:08:10
